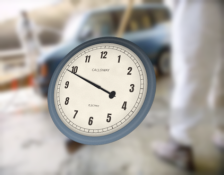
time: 3:49
